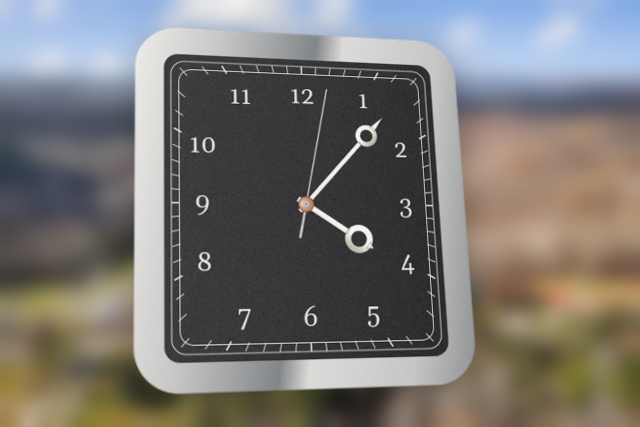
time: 4:07:02
